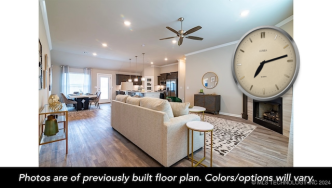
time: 7:13
